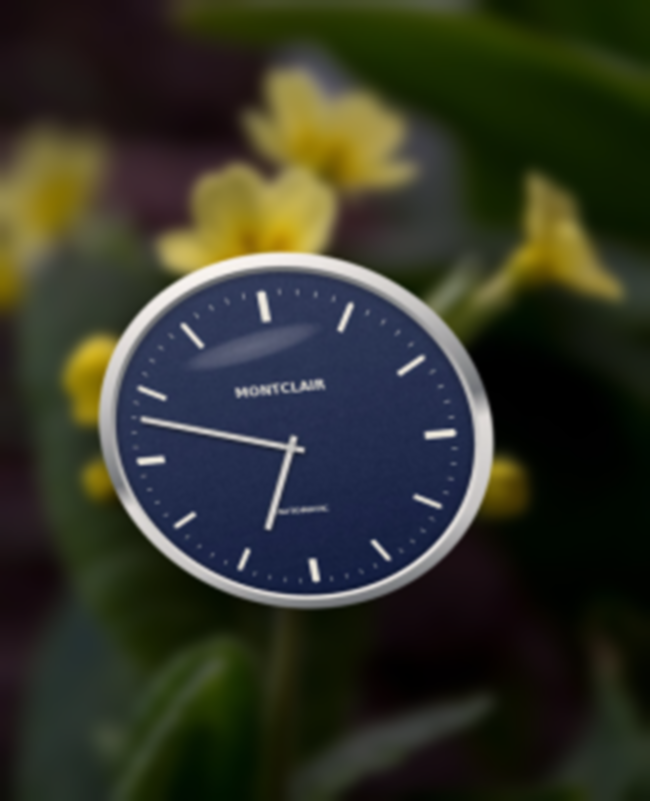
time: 6:48
